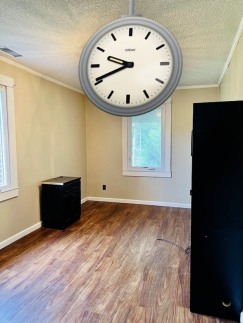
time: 9:41
